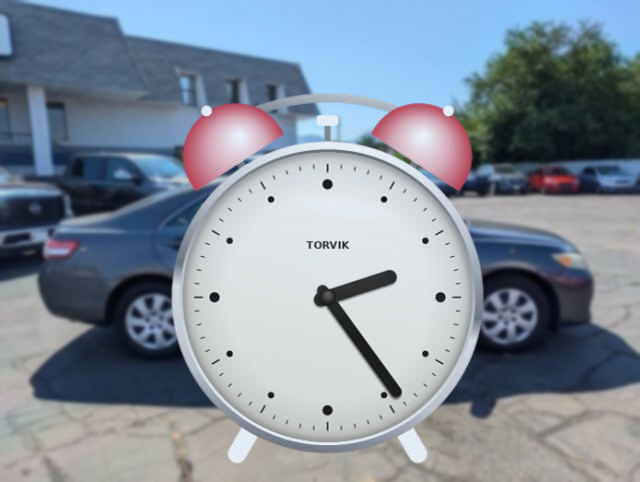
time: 2:24
